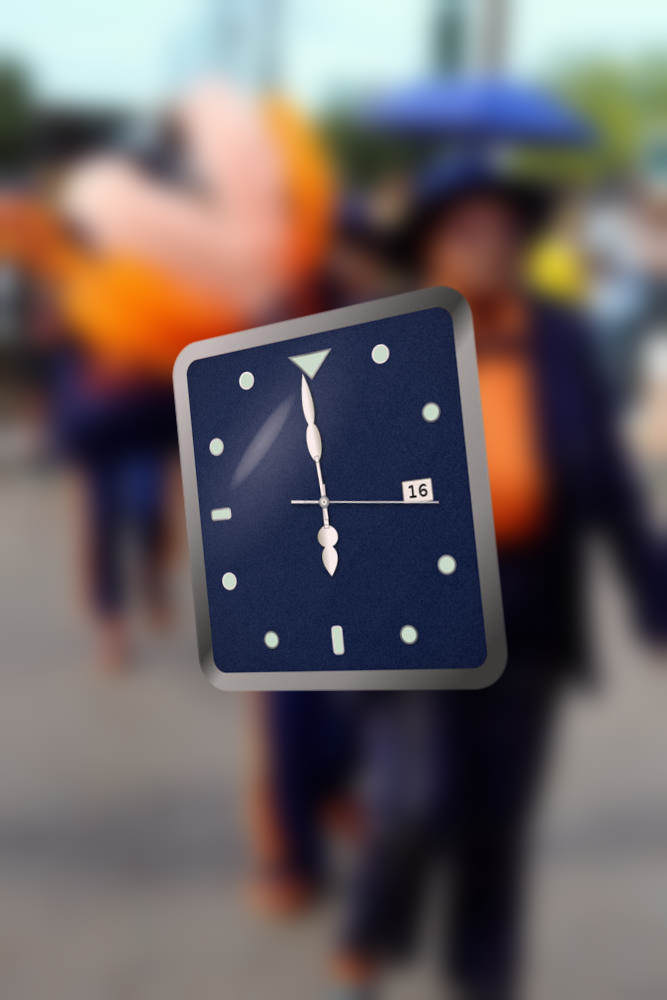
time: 5:59:16
